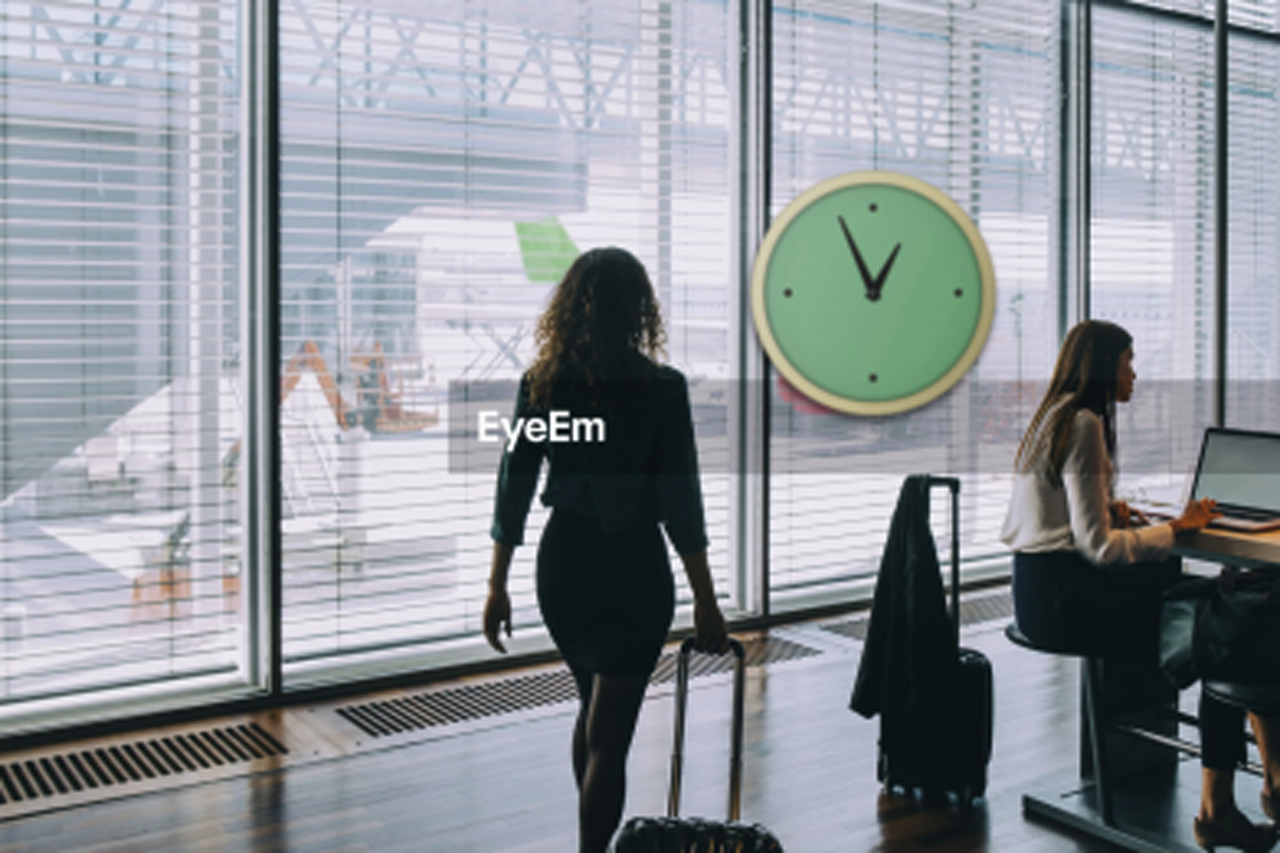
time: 12:56
